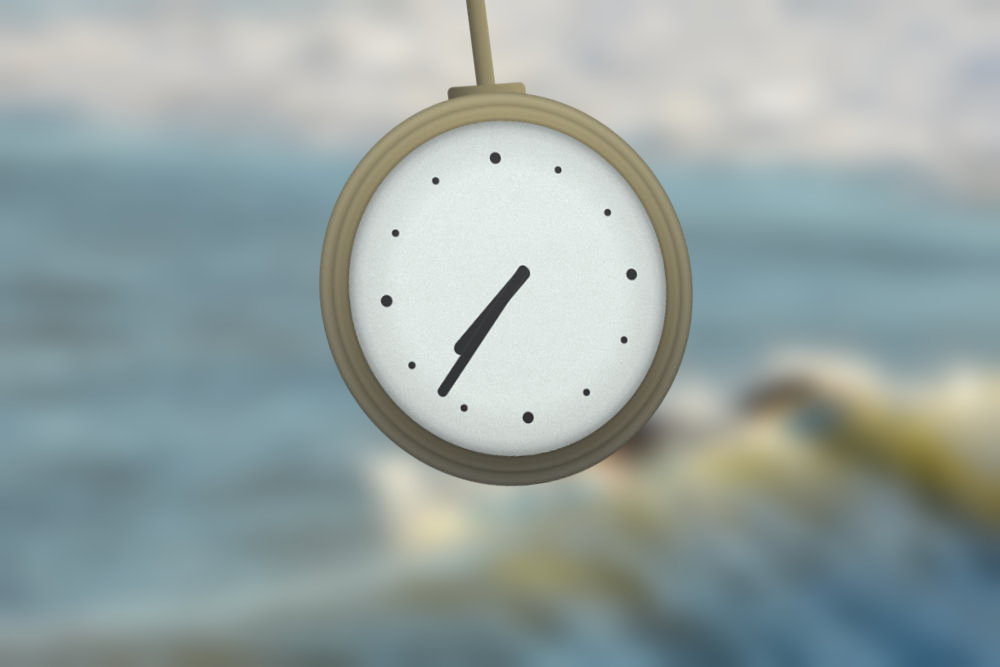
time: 7:37
